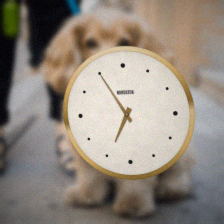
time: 6:55
